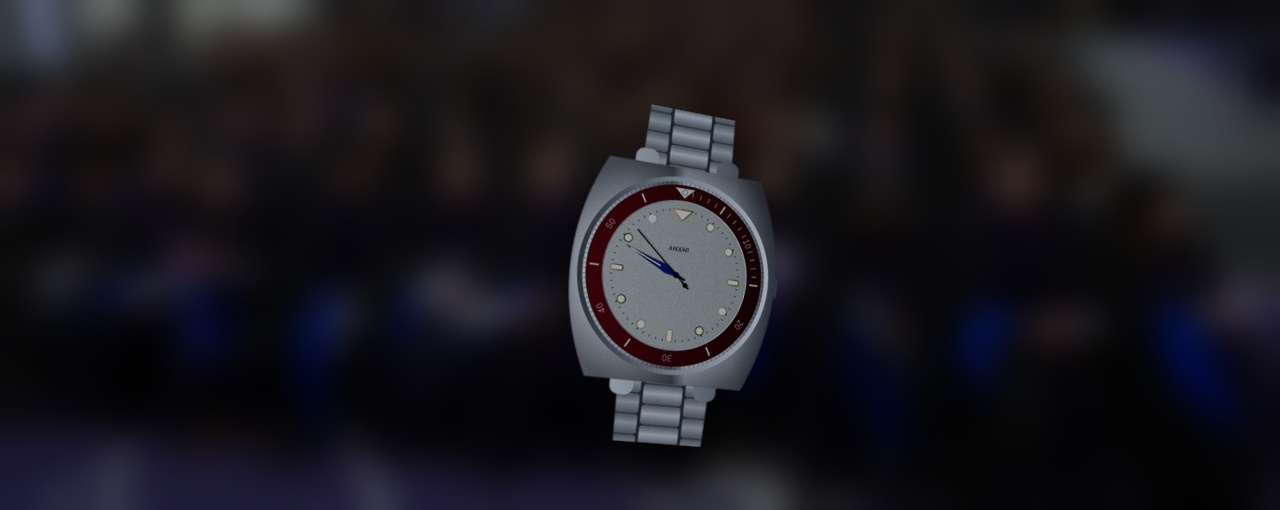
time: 9:48:52
